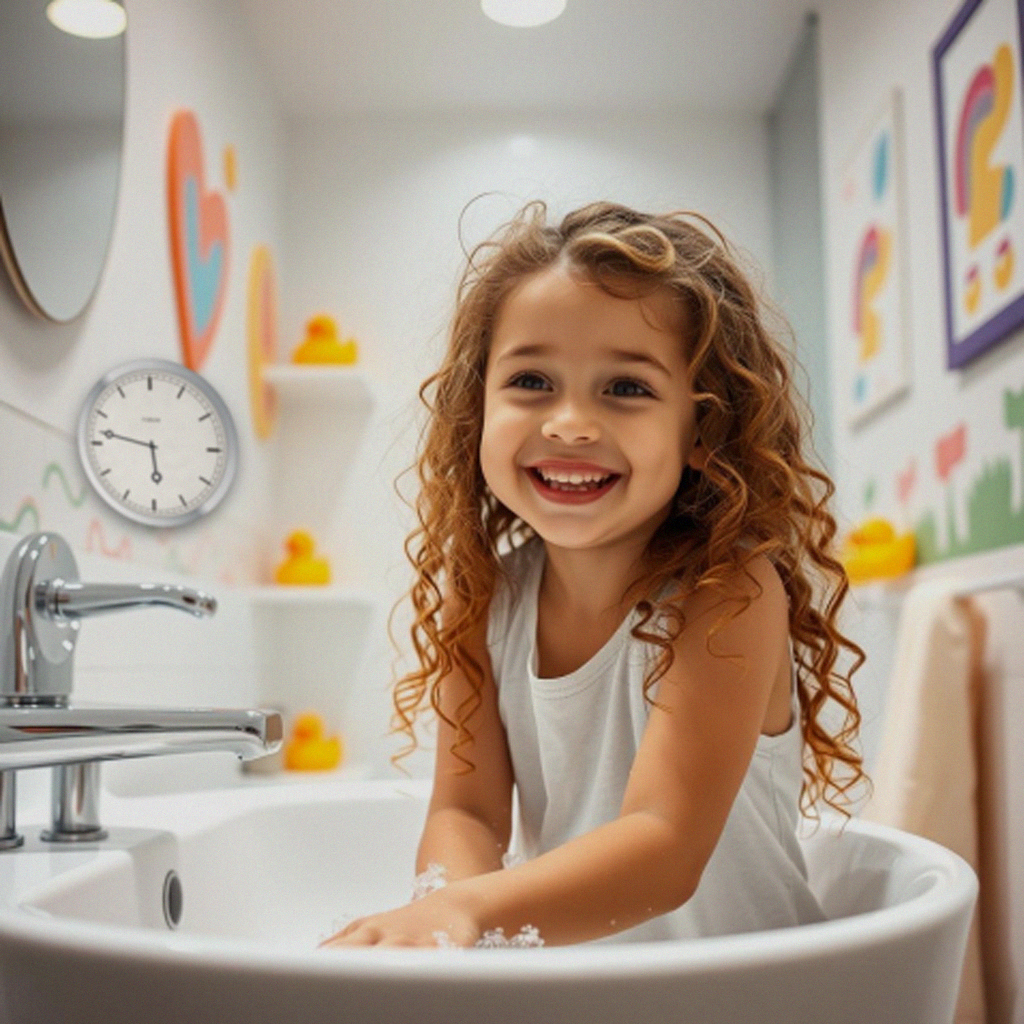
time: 5:47
